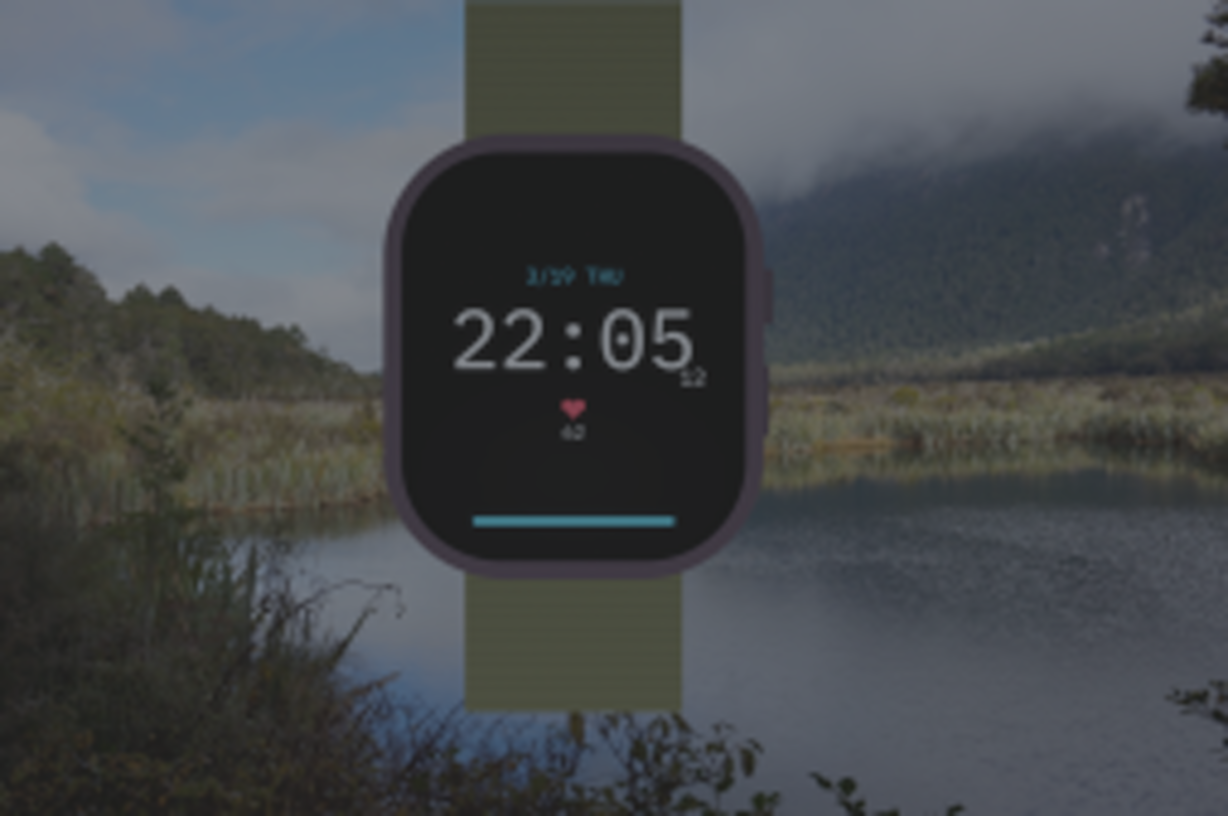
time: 22:05
